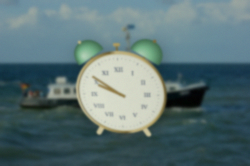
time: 9:51
